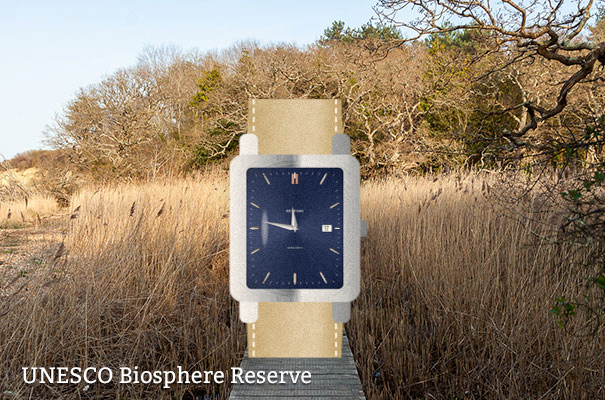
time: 11:47
